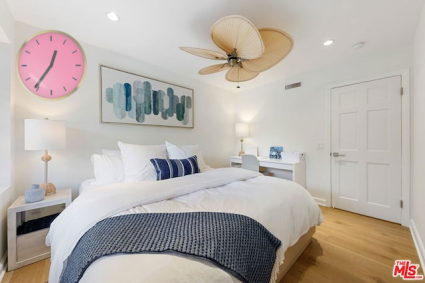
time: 12:36
